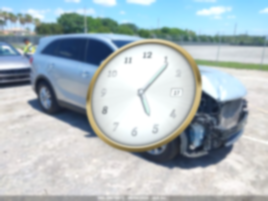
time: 5:06
